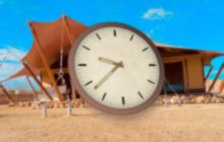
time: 9:38
